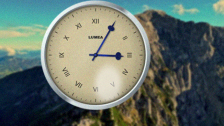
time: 3:05
